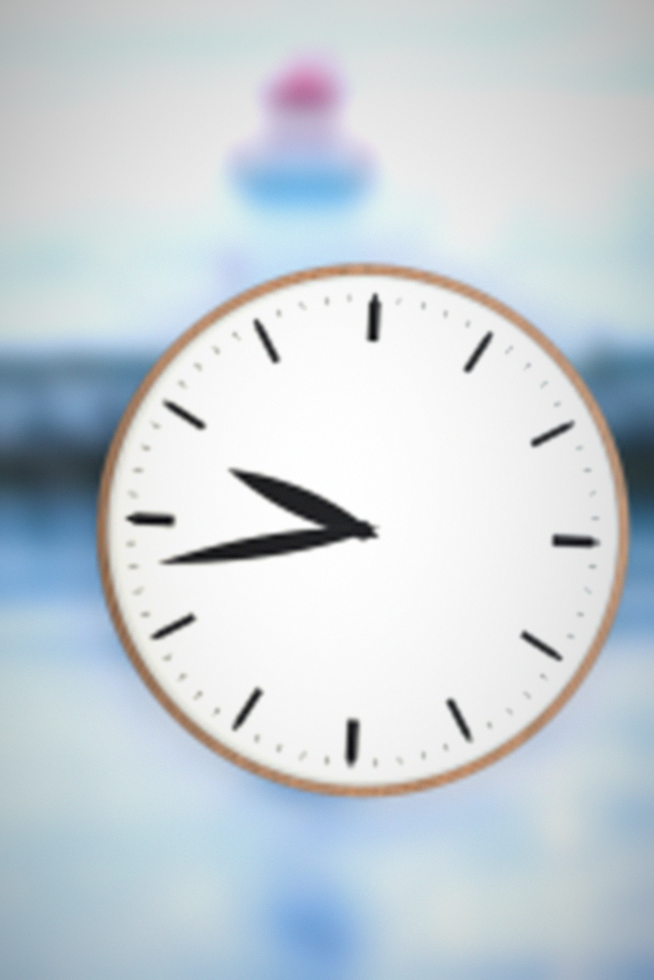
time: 9:43
